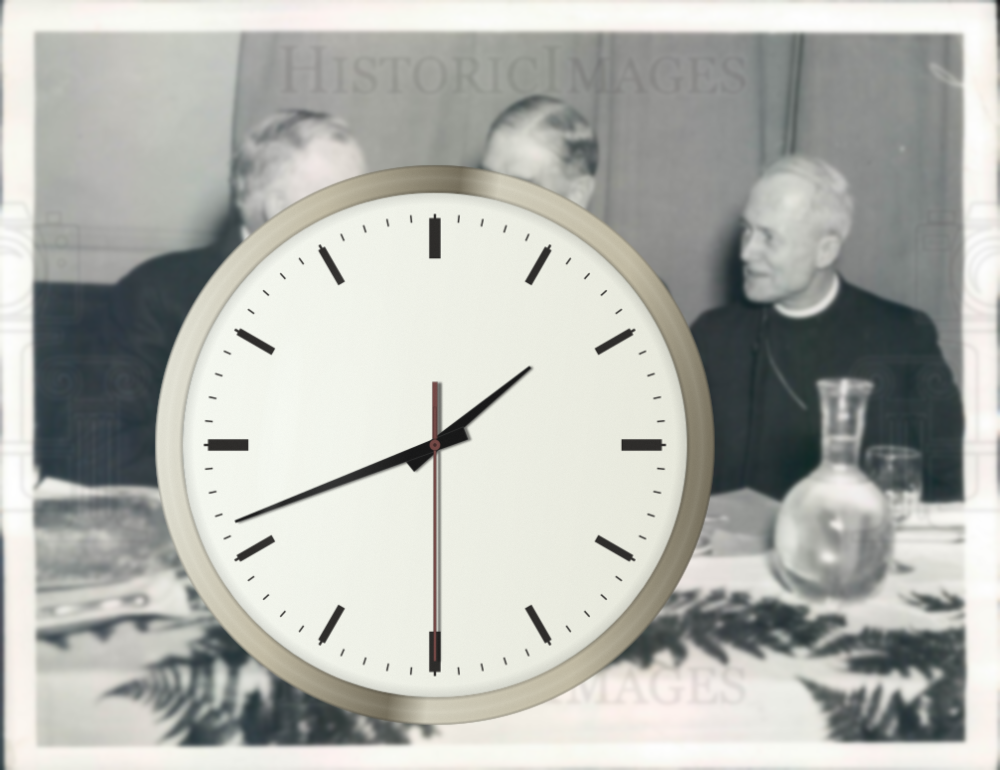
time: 1:41:30
